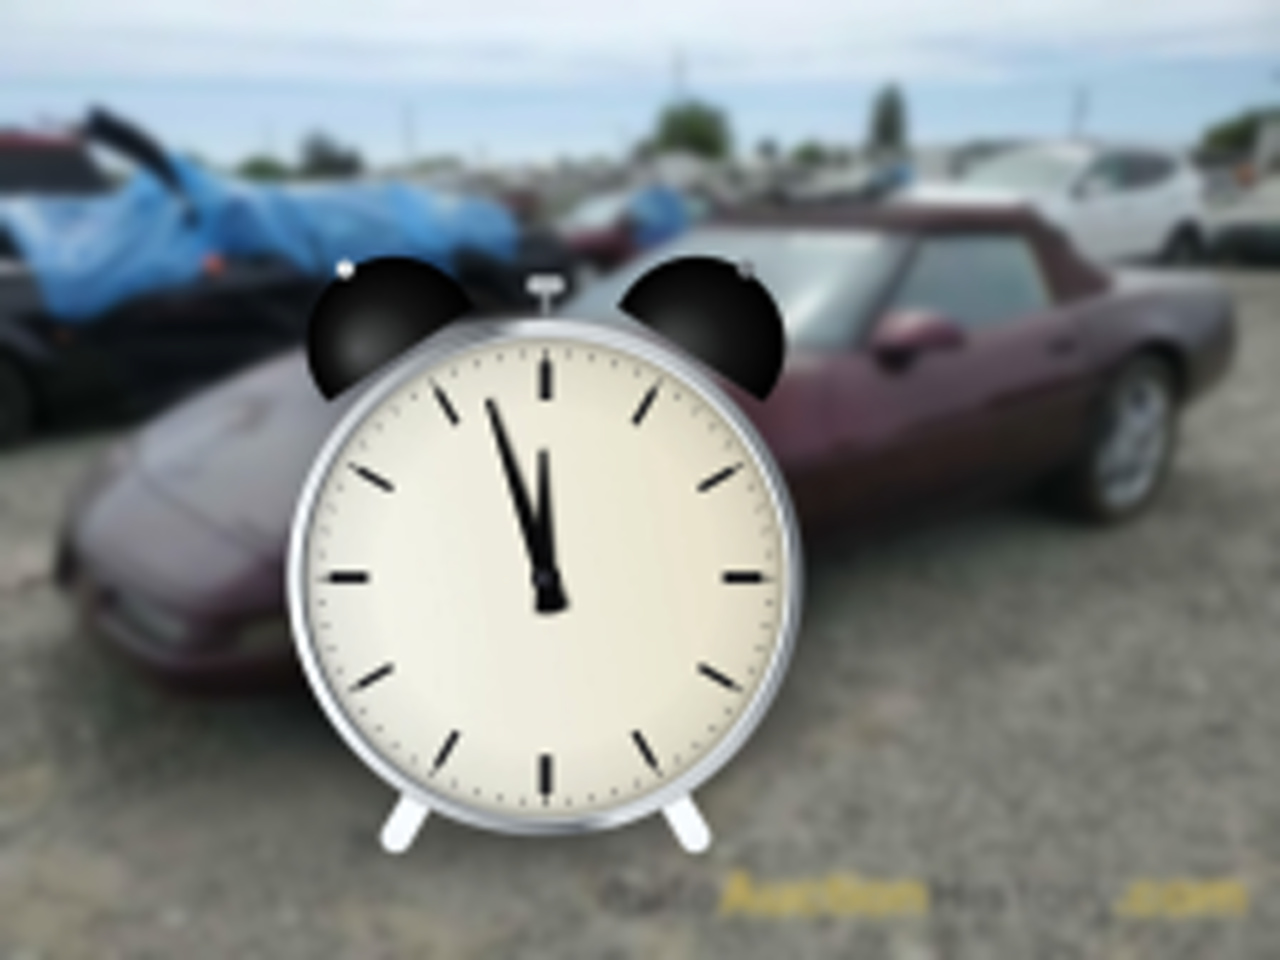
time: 11:57
